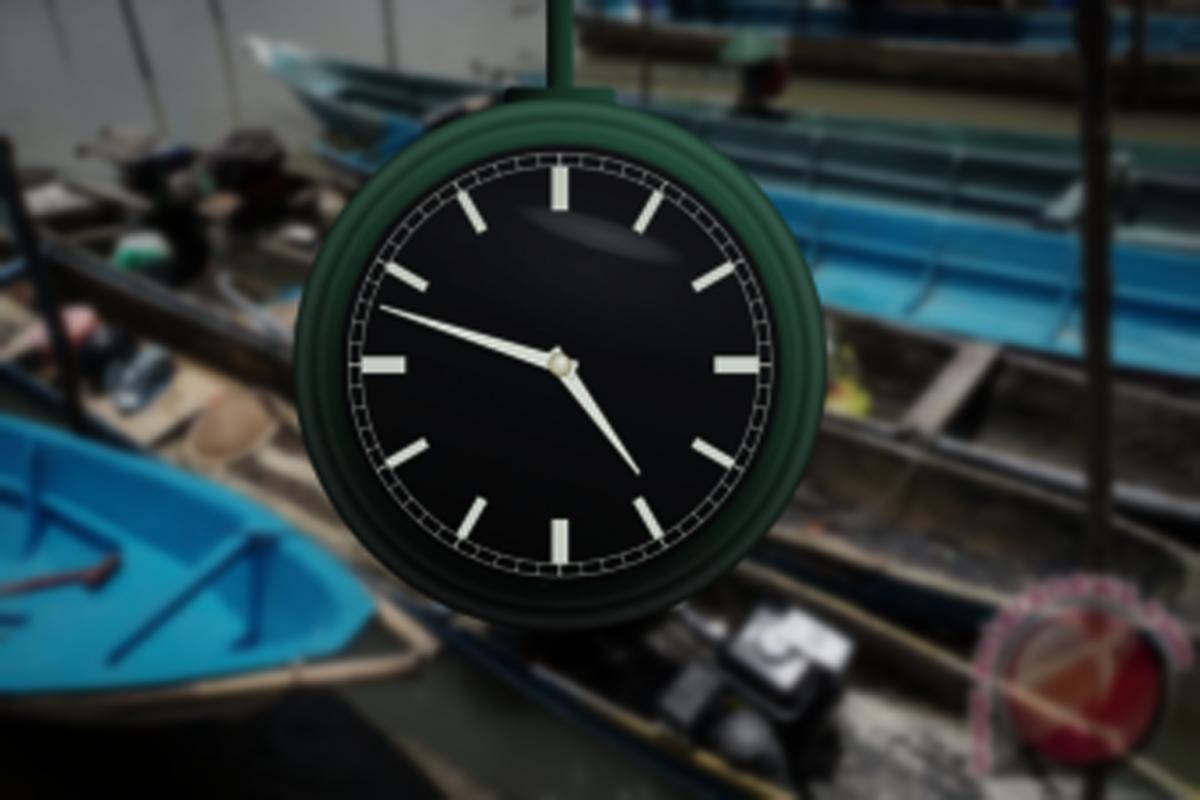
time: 4:48
